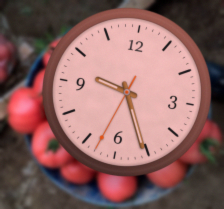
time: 9:25:33
